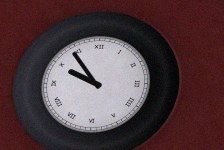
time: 9:54
